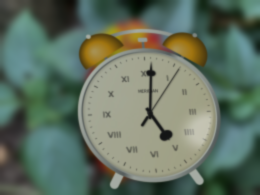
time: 5:01:06
